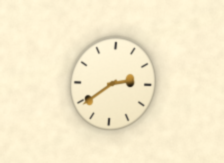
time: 2:39
